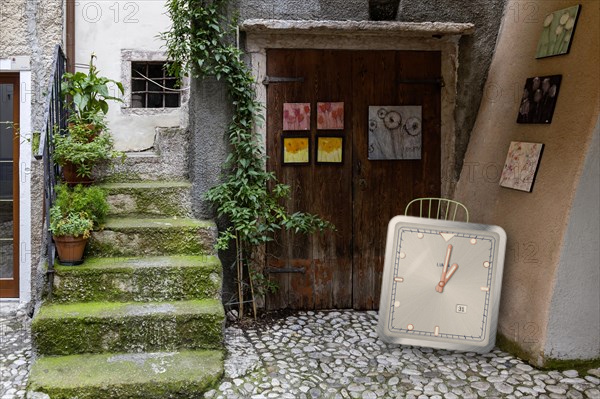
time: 1:01
